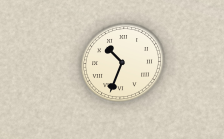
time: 10:33
